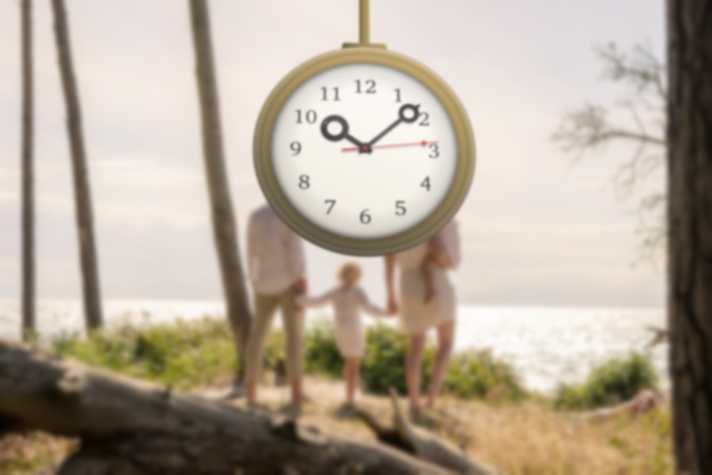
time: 10:08:14
